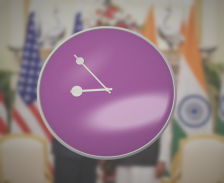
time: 8:53
